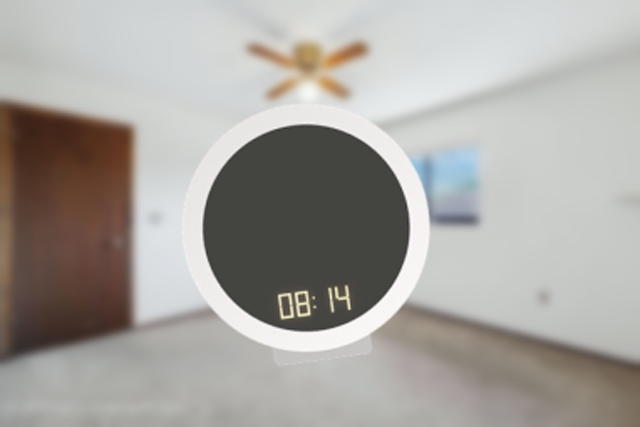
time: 8:14
